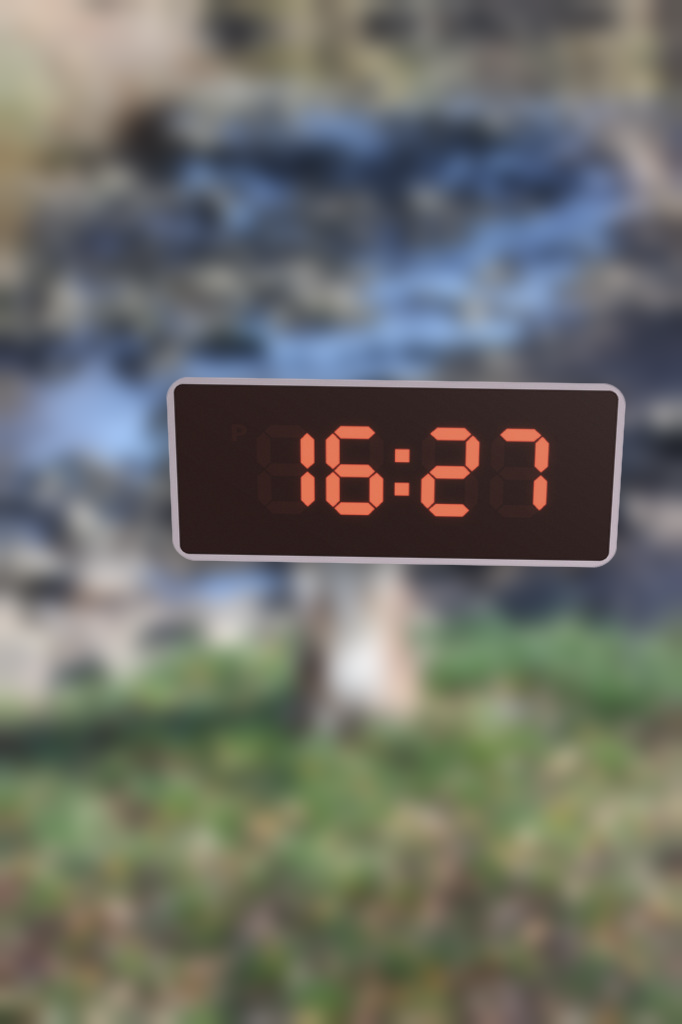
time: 16:27
